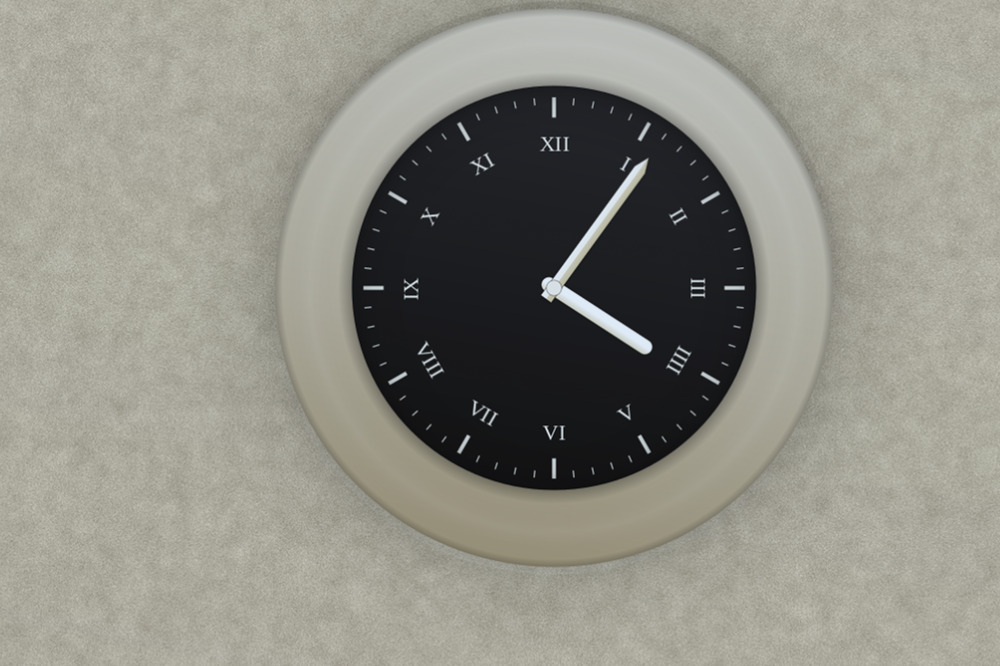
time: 4:06
